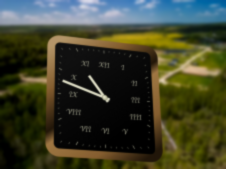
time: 10:48
